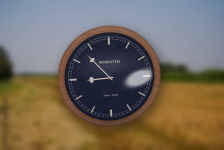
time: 8:53
